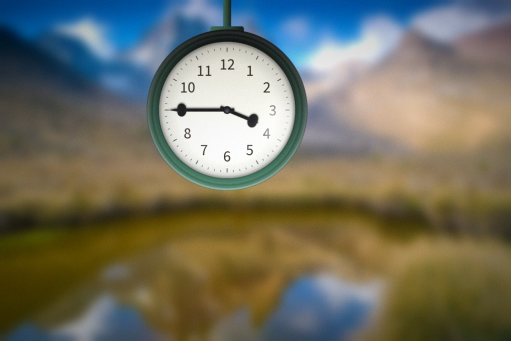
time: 3:45
